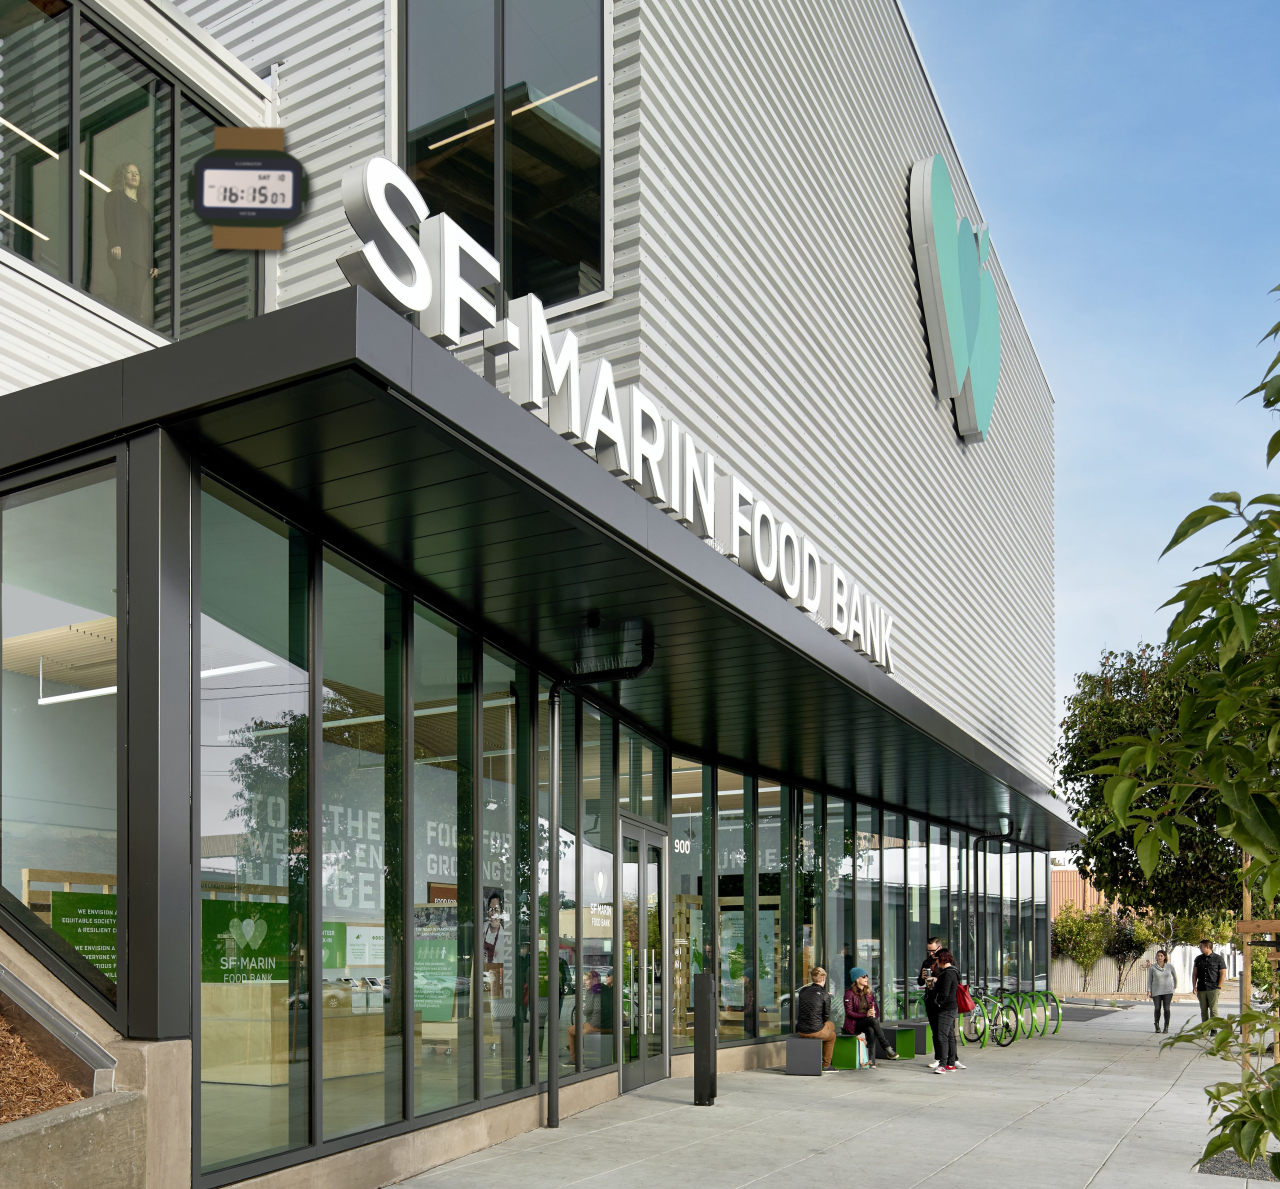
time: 16:15:07
